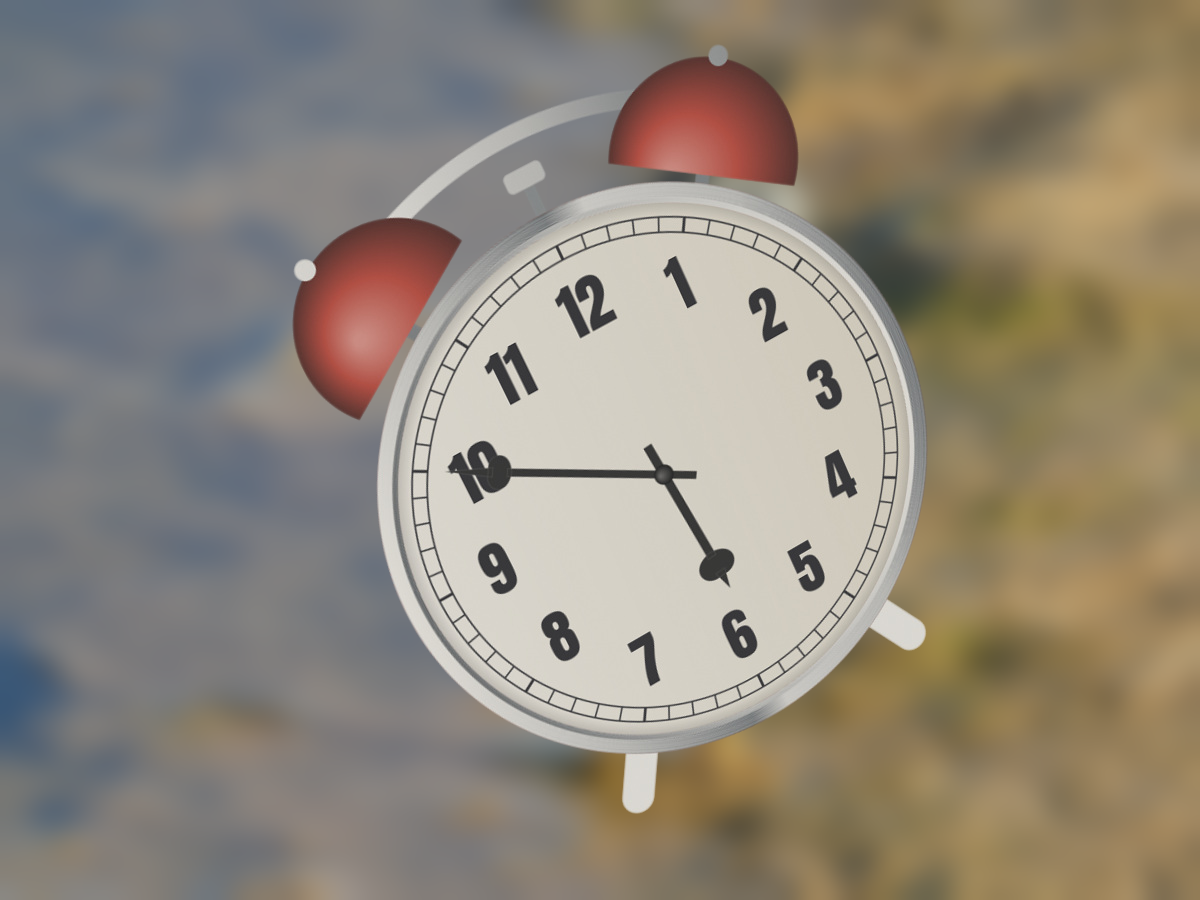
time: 5:50
